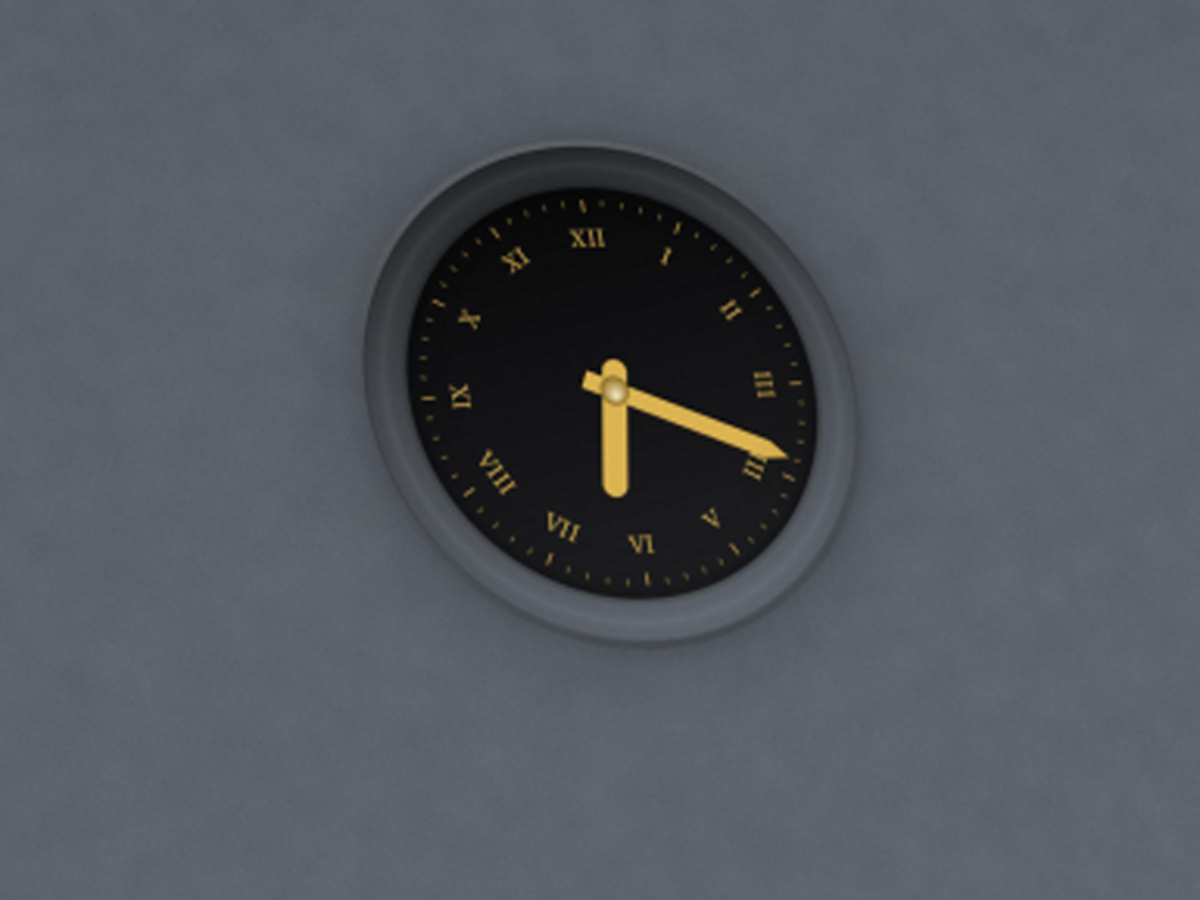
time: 6:19
